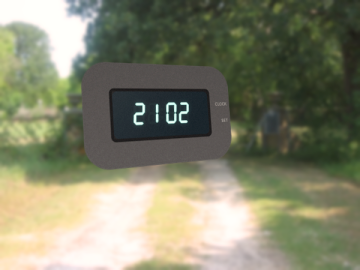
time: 21:02
